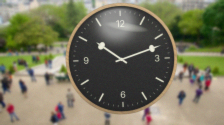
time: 10:12
